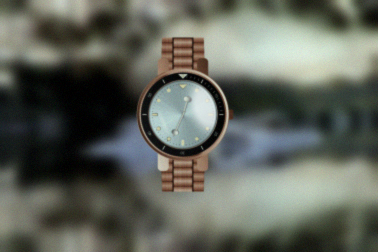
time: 12:34
